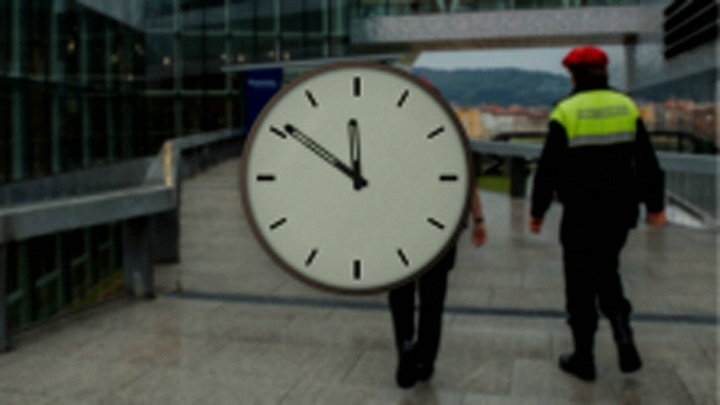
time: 11:51
